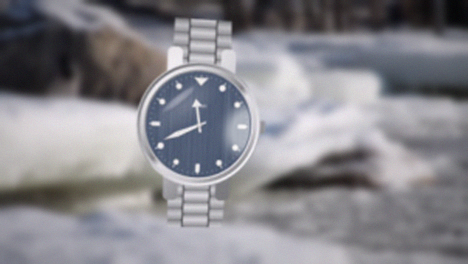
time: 11:41
